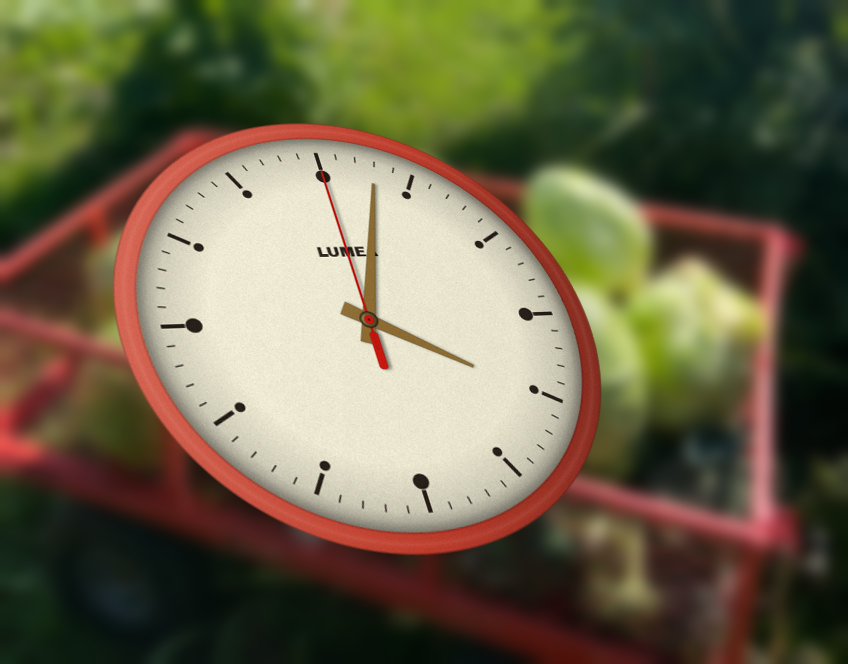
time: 4:03:00
